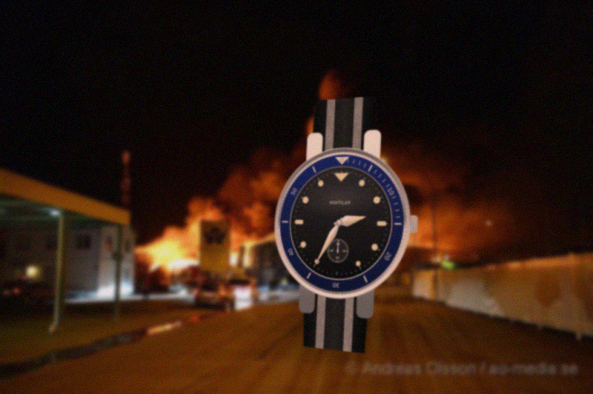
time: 2:35
